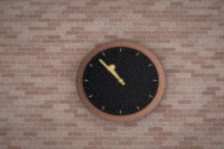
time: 10:53
